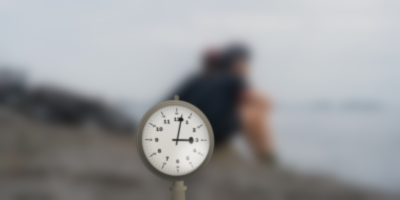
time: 3:02
